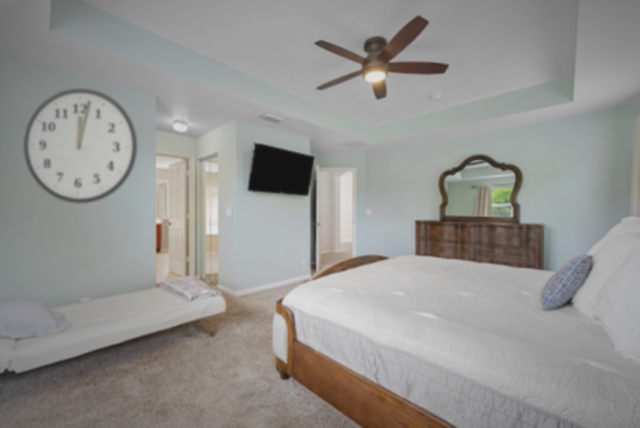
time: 12:02
